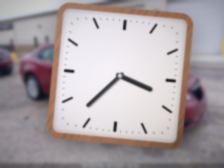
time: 3:37
